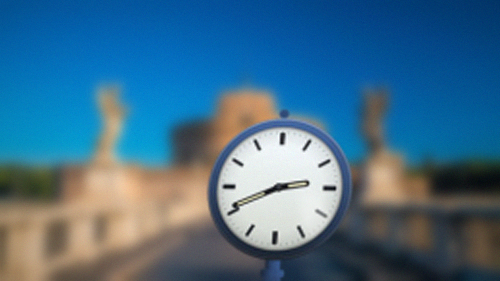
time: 2:41
